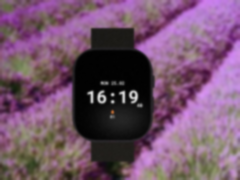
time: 16:19
